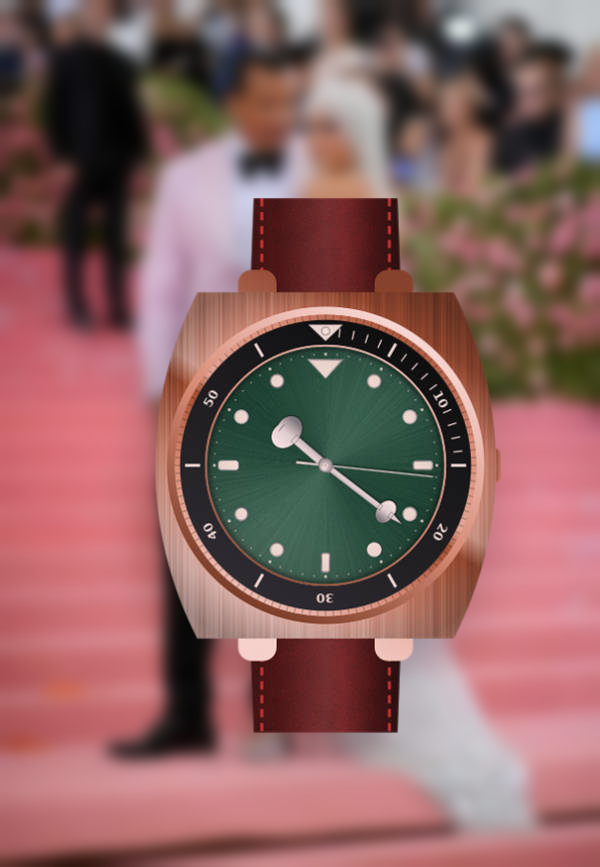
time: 10:21:16
